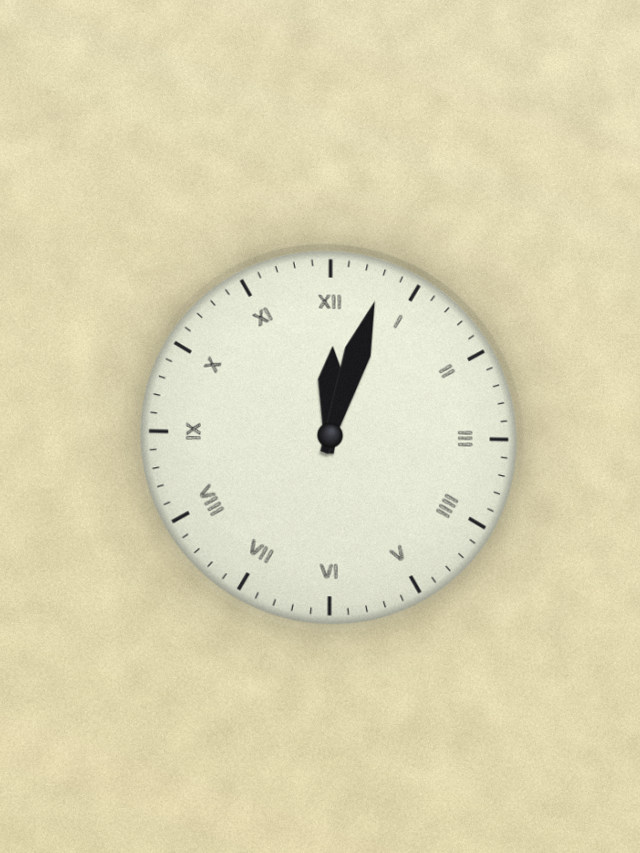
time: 12:03
